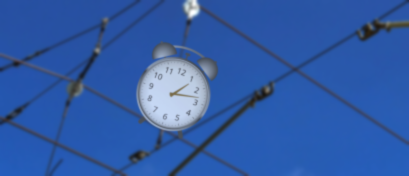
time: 1:13
